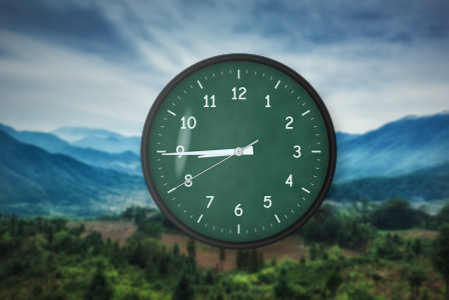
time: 8:44:40
